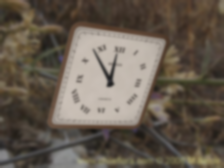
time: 11:53
